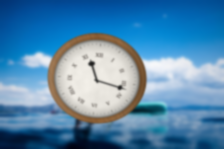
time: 11:17
